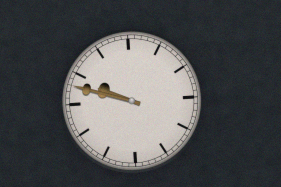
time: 9:48
